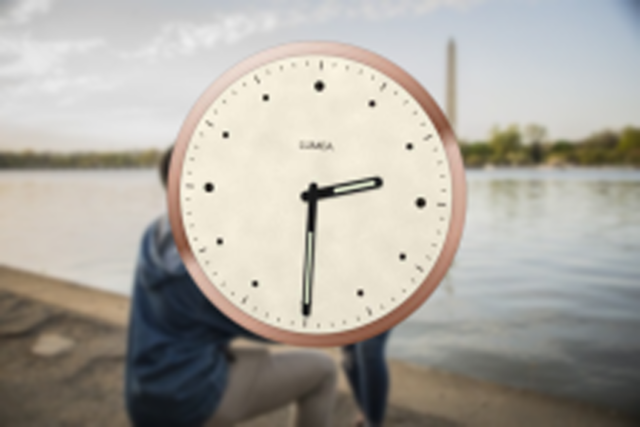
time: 2:30
